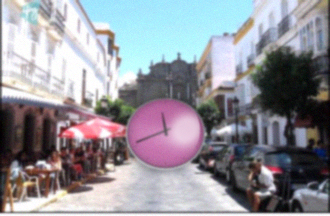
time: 11:41
